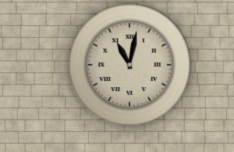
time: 11:02
